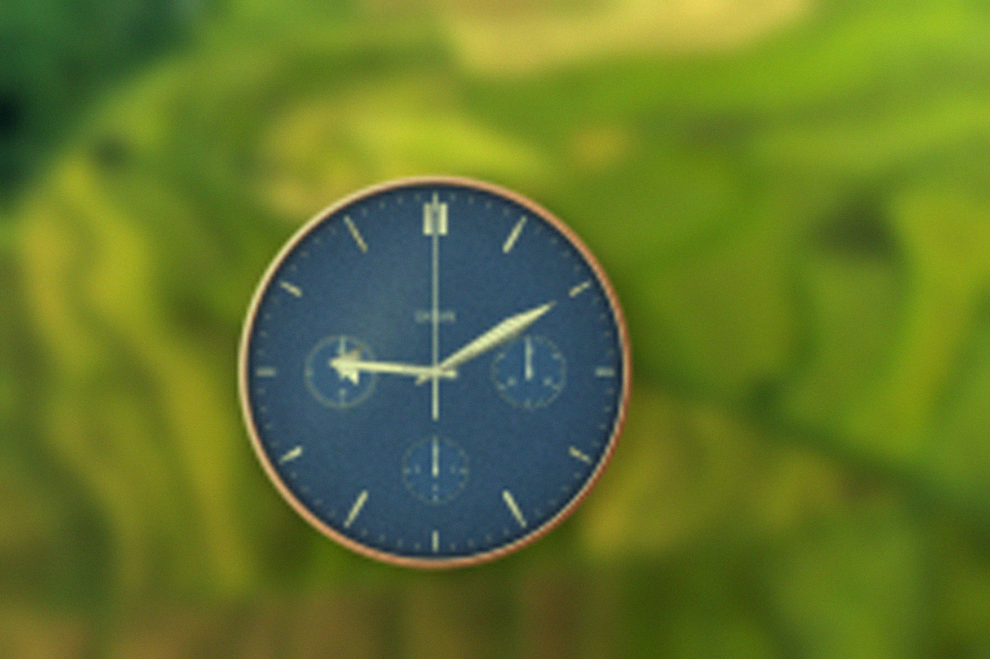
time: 9:10
